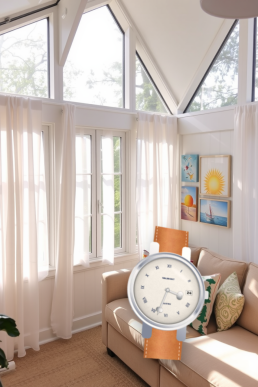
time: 3:33
